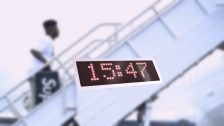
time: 15:47
